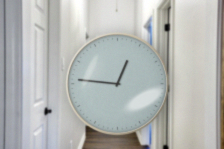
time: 12:46
